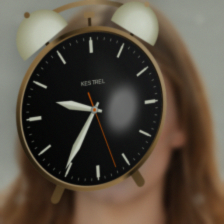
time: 9:35:27
